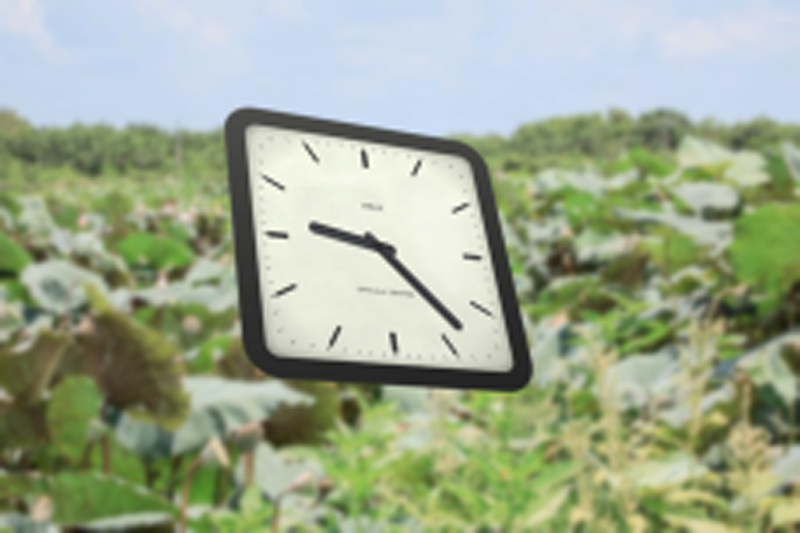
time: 9:23
